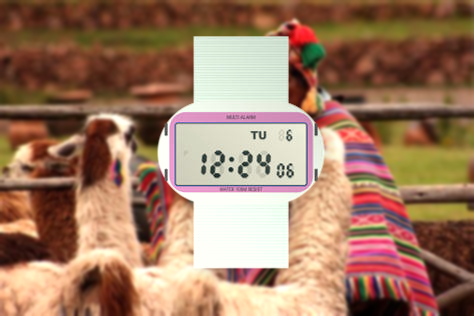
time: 12:24:06
